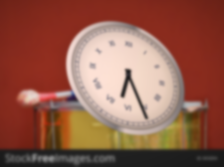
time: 6:26
